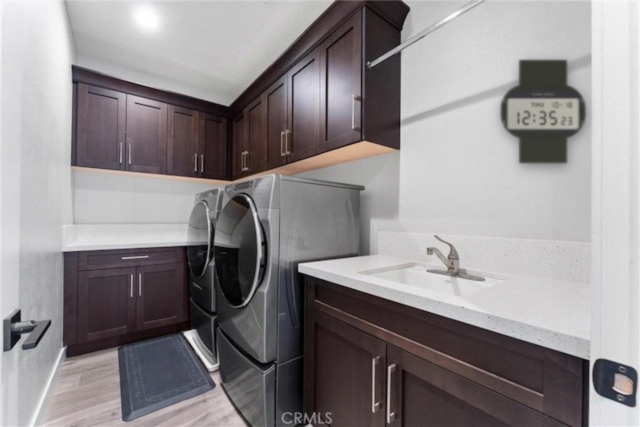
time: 12:35
